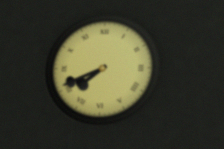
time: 7:41
